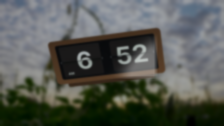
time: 6:52
